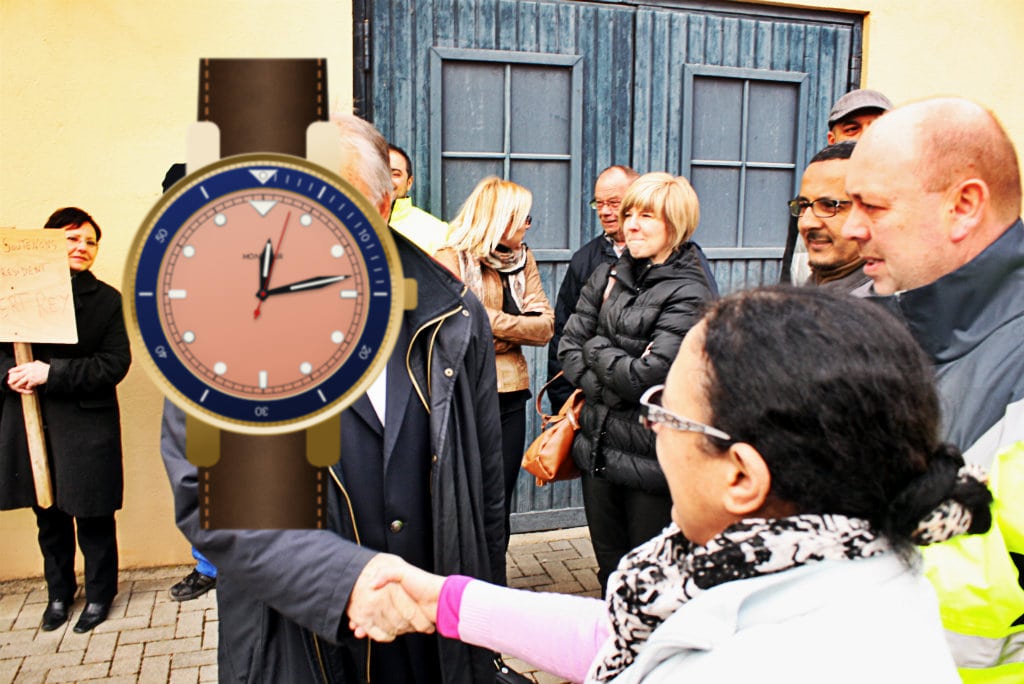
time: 12:13:03
